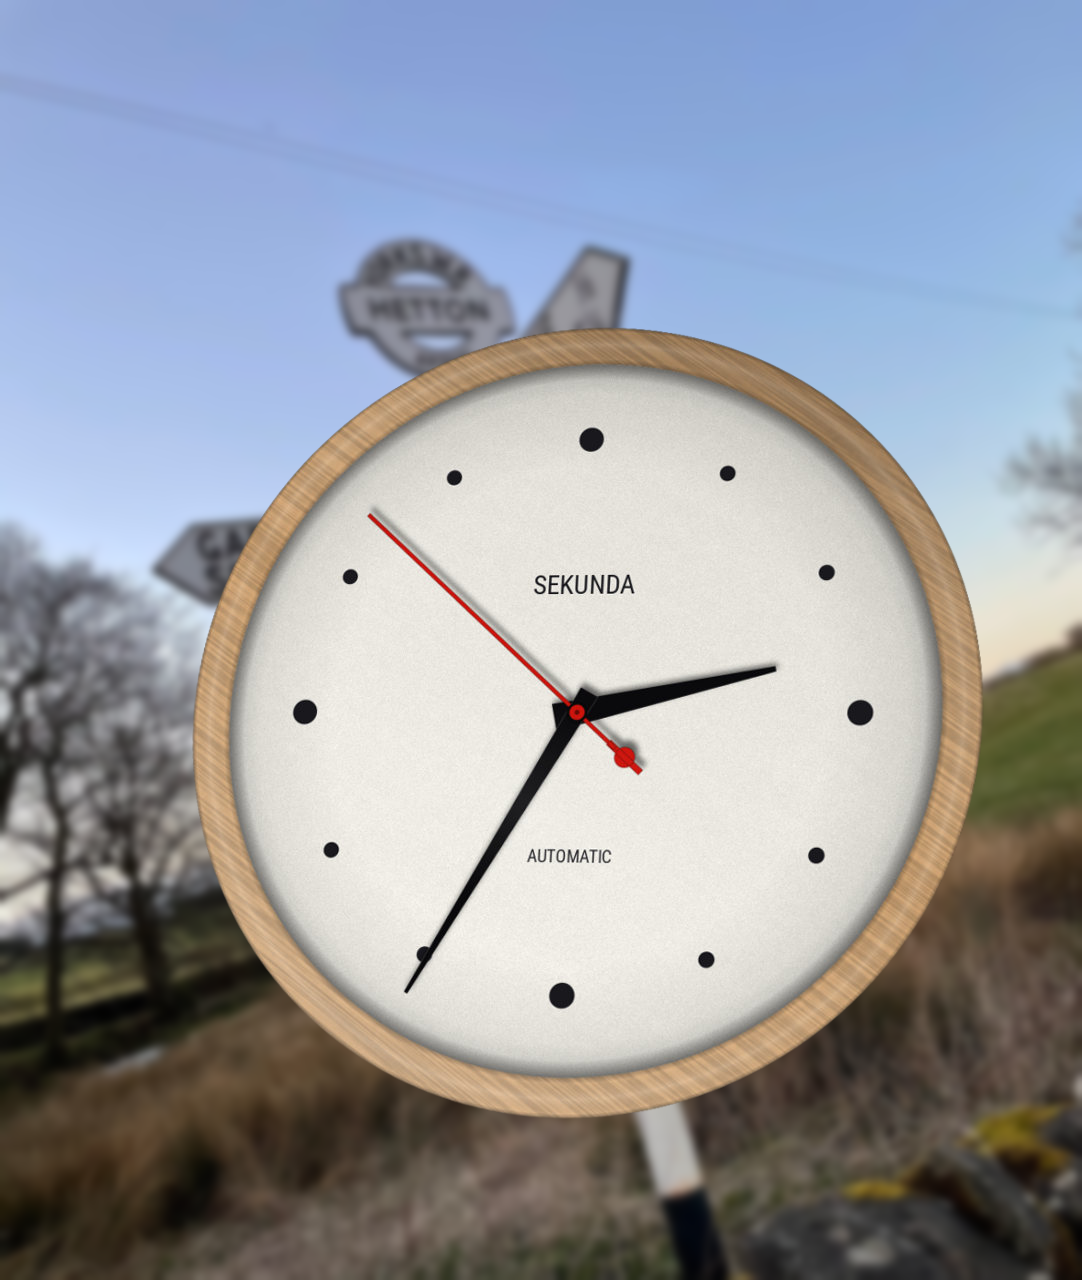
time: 2:34:52
